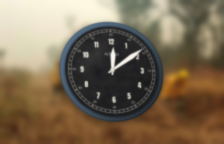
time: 12:09
